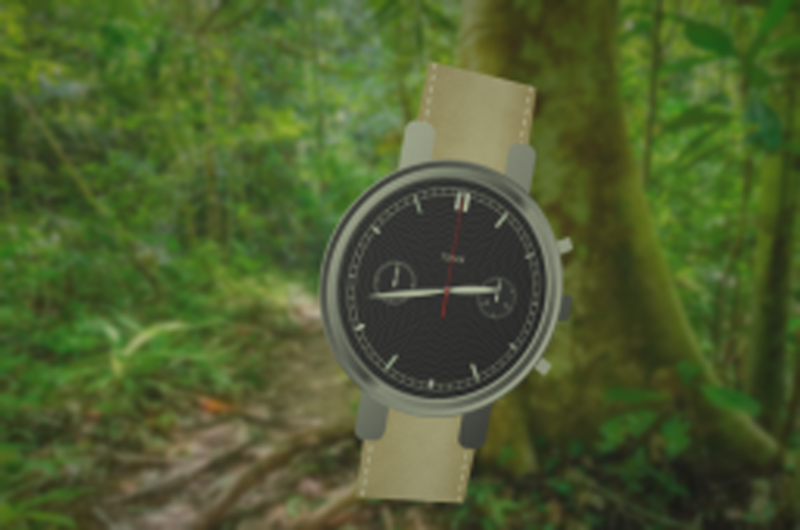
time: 2:43
